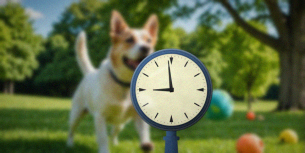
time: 8:59
